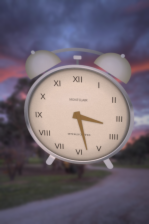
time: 3:28
